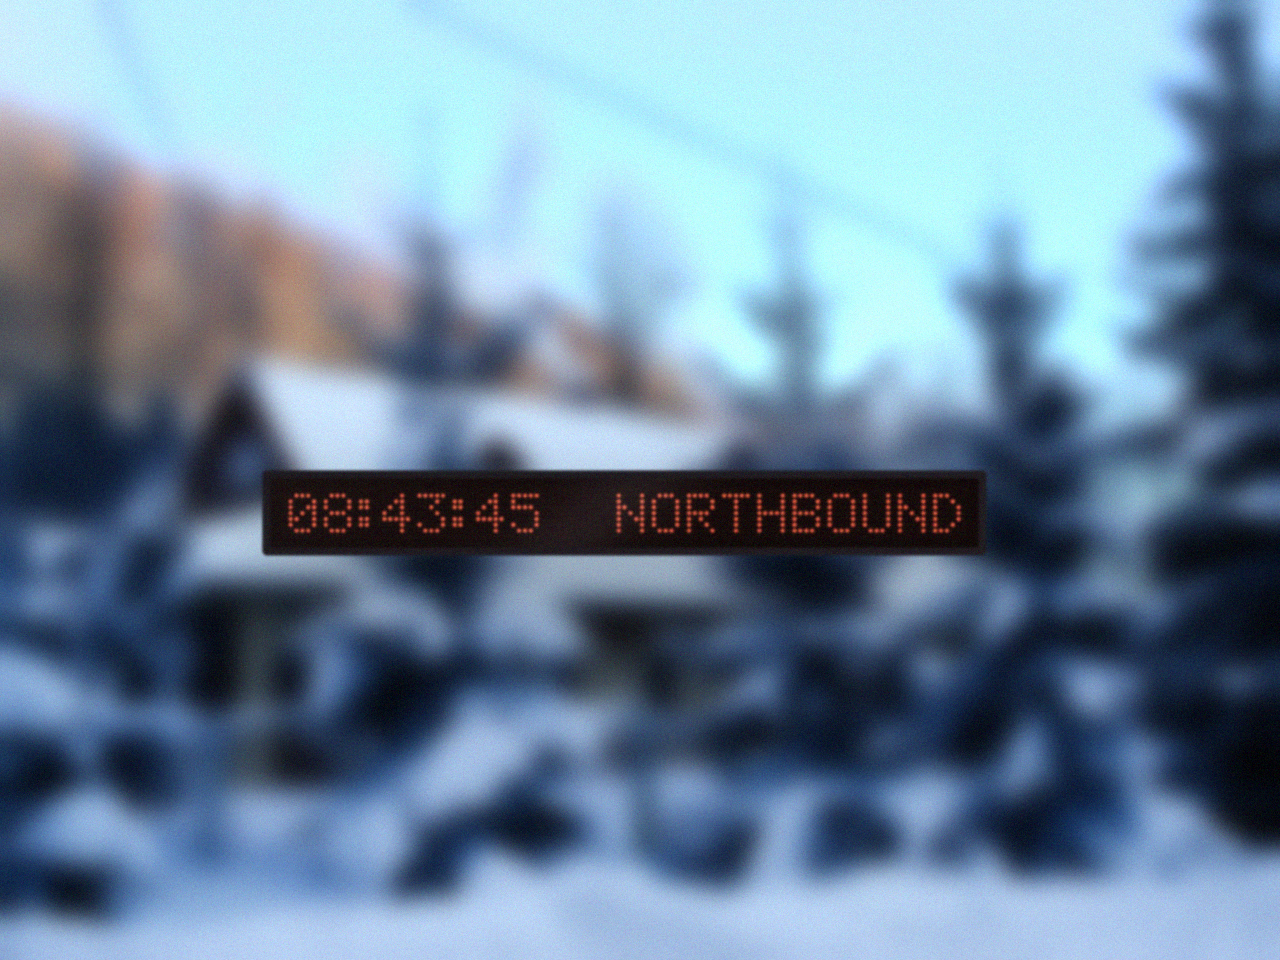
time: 8:43:45
